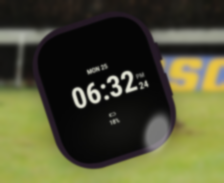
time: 6:32
